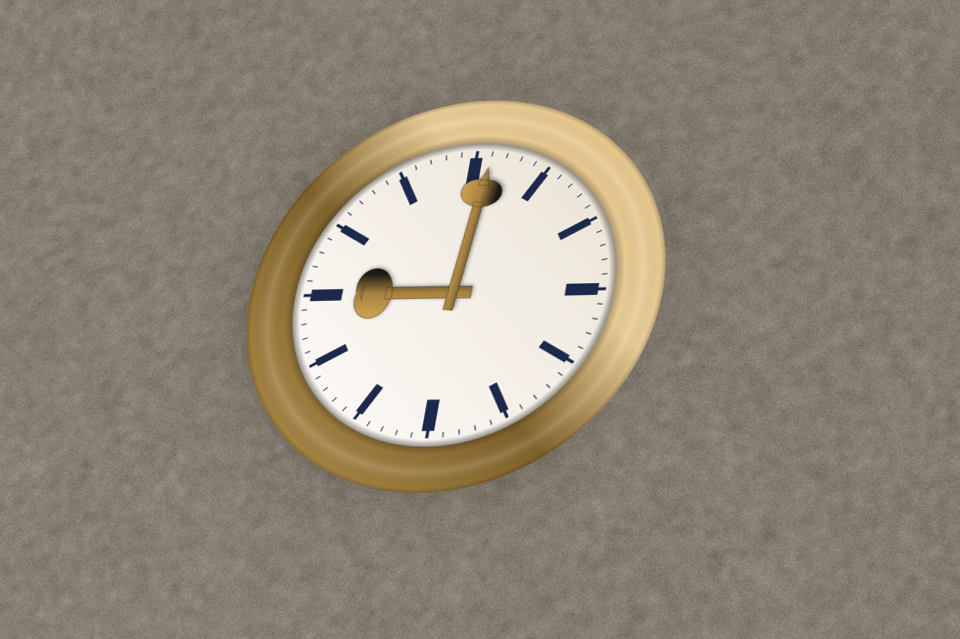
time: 9:01
